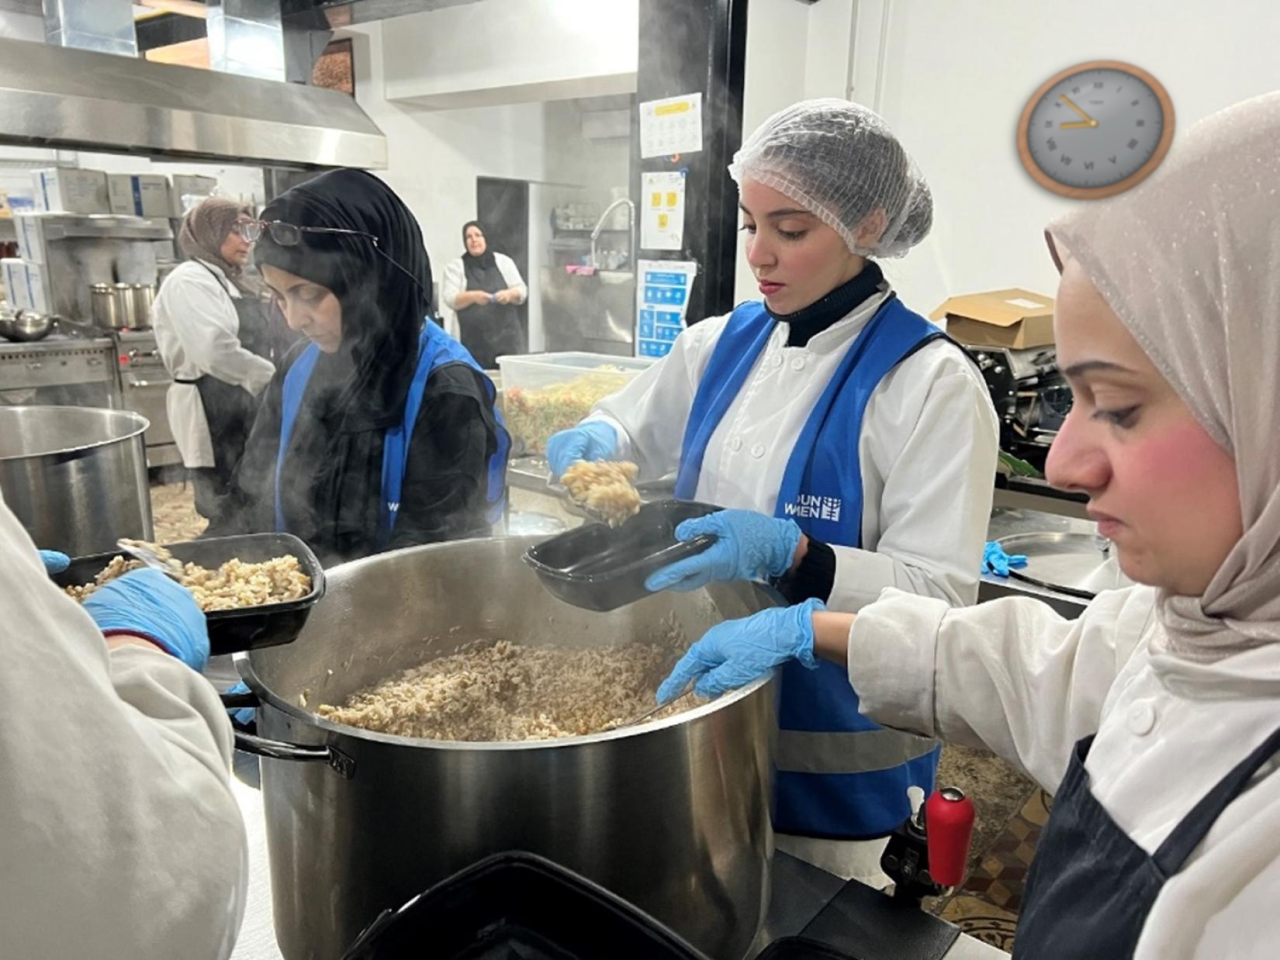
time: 8:52
